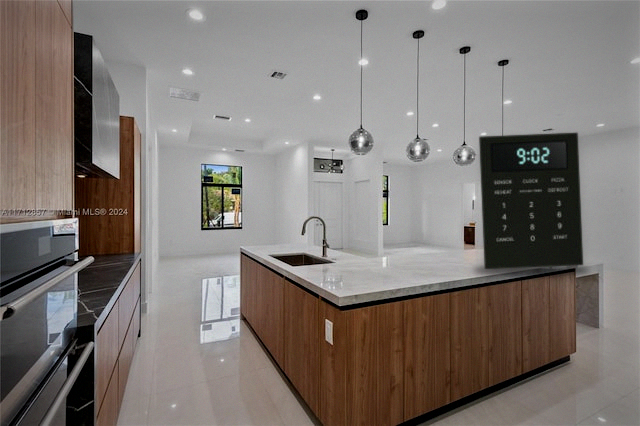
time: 9:02
